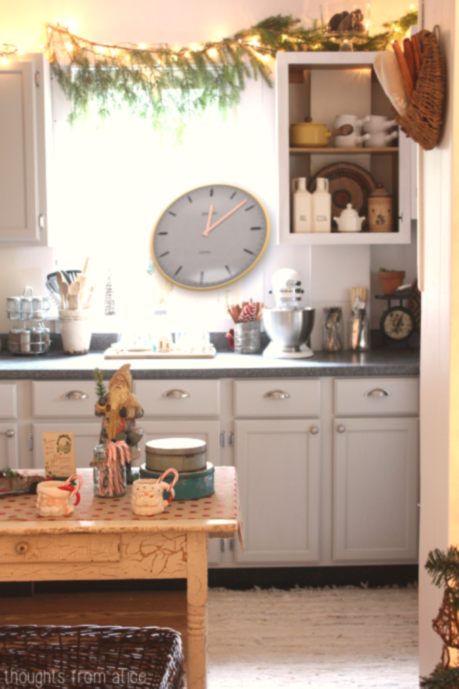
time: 12:08
